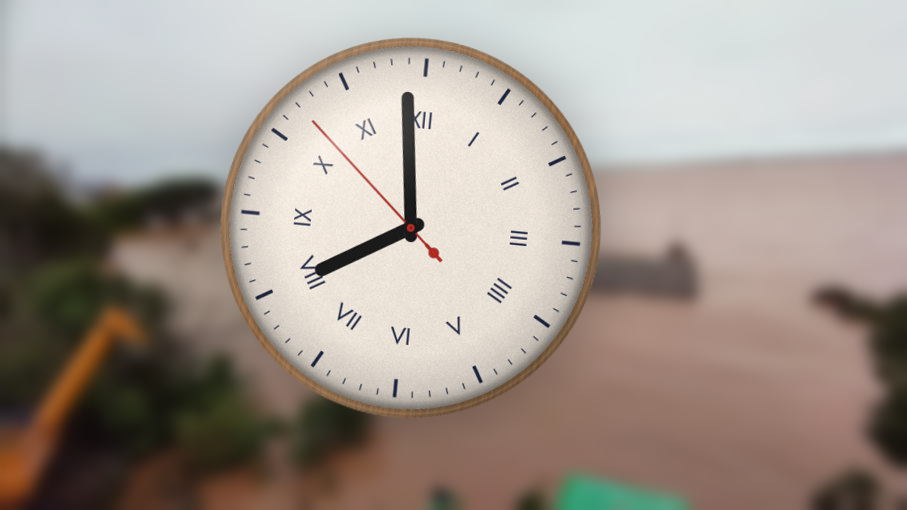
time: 7:58:52
